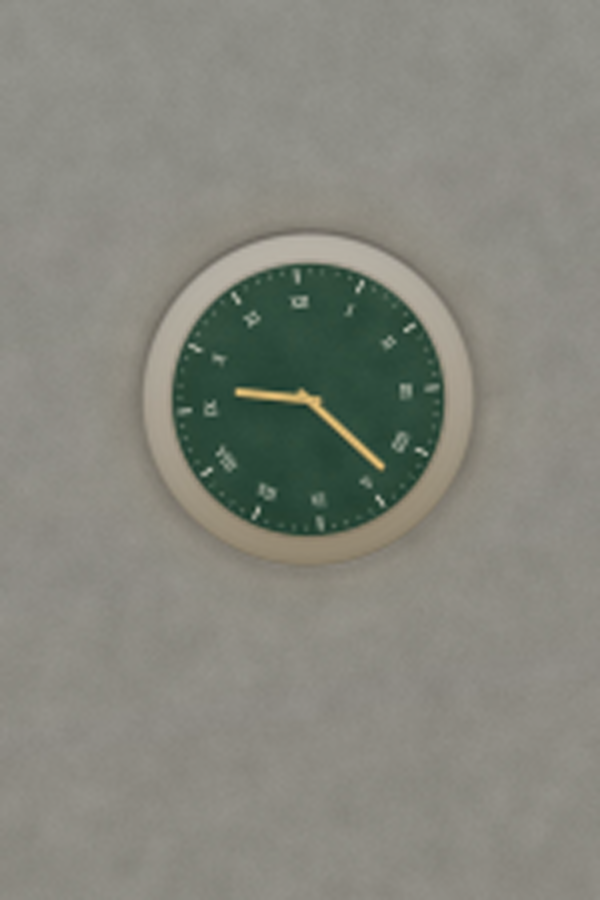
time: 9:23
